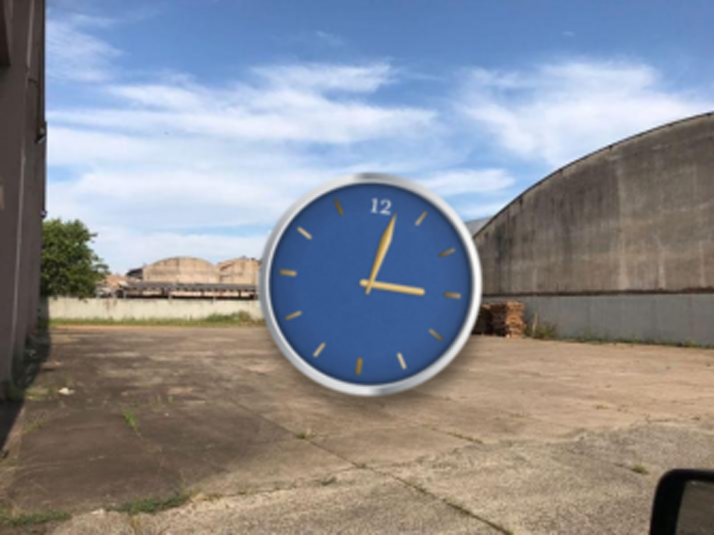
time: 3:02
